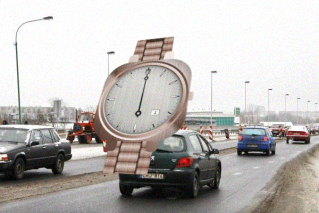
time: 6:00
